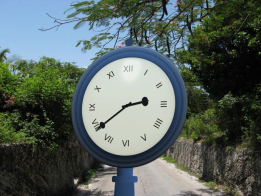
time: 2:39
